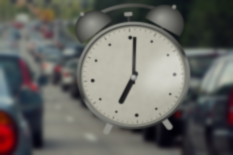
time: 7:01
